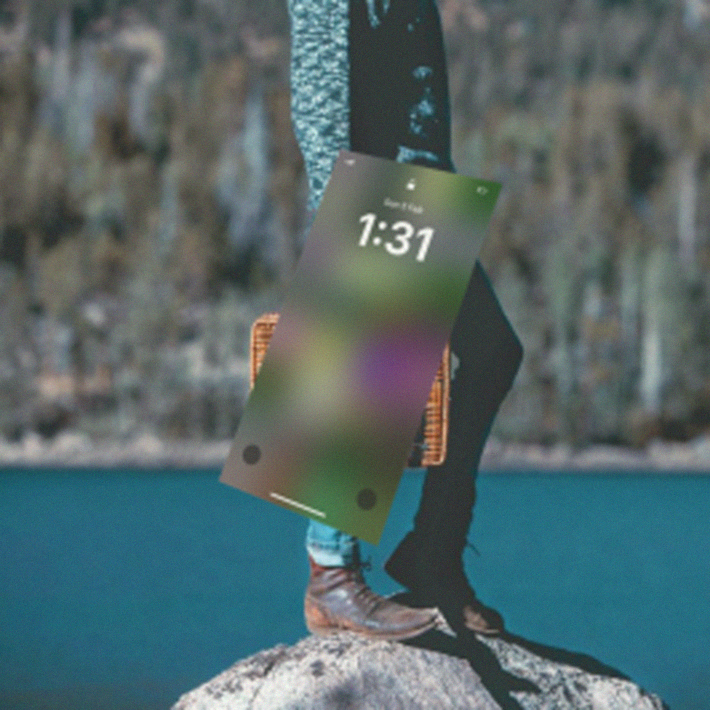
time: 1:31
